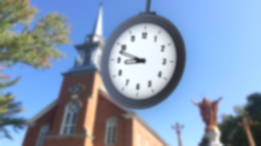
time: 8:48
